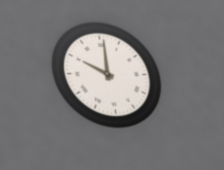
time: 10:01
